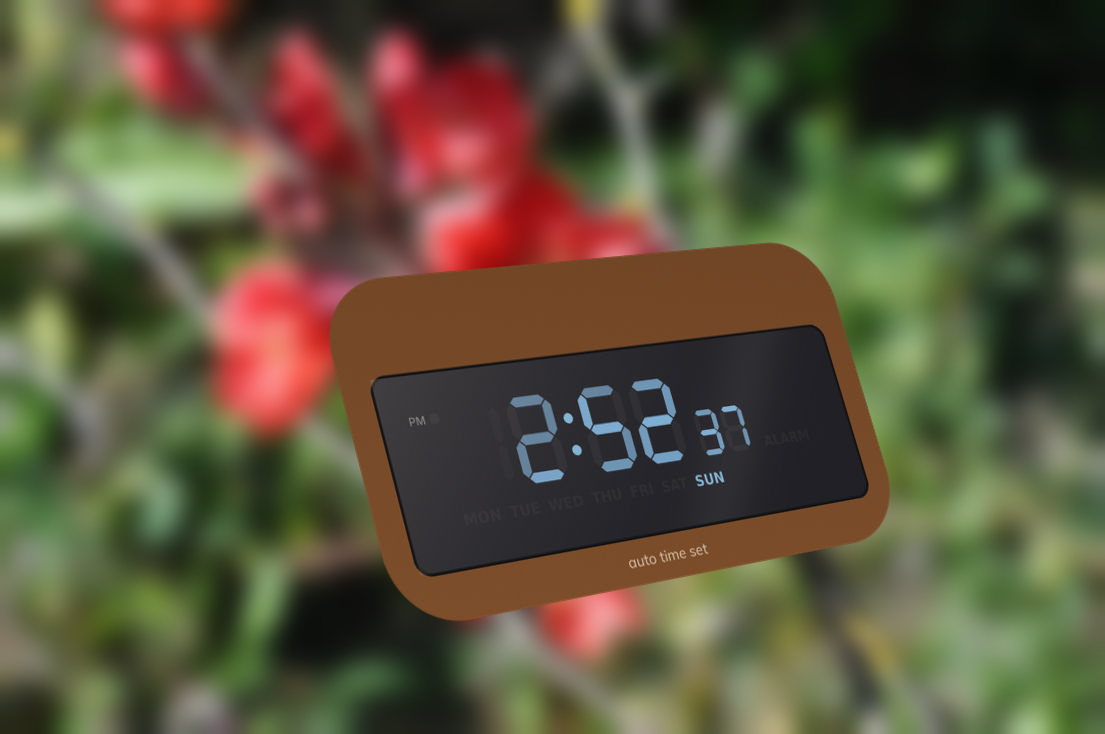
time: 2:52:37
